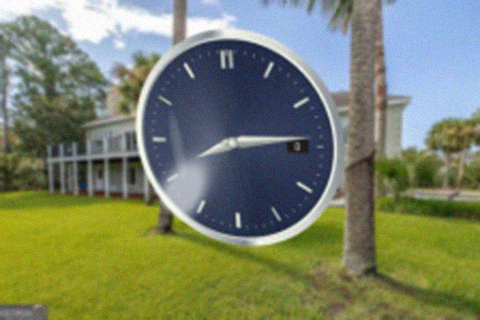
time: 8:14
